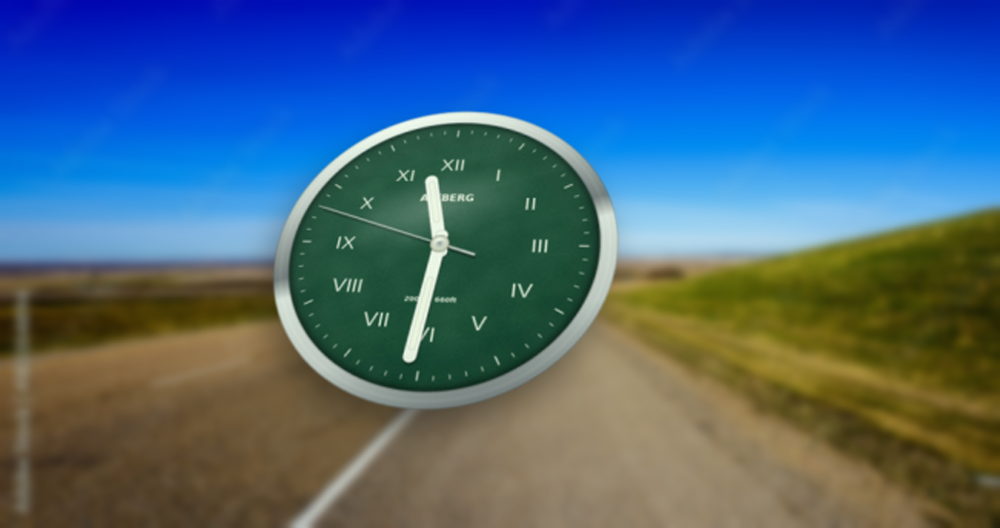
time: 11:30:48
